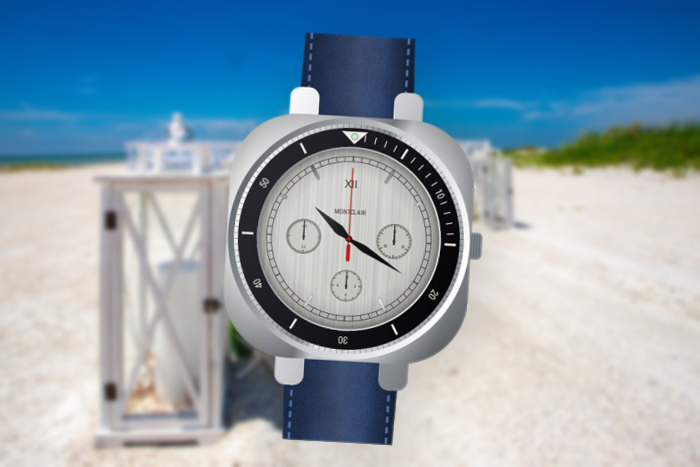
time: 10:20
